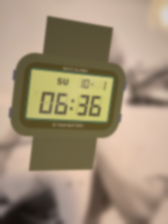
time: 6:36
